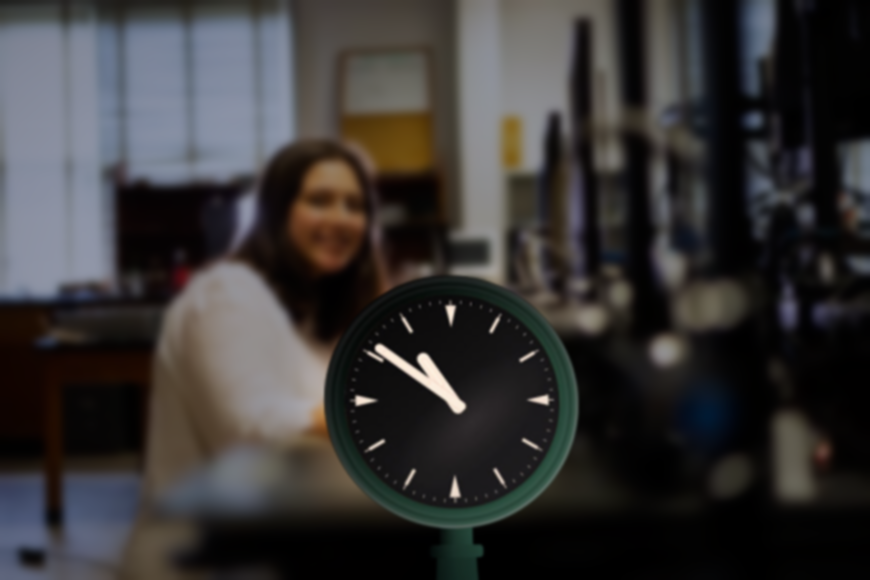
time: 10:51
